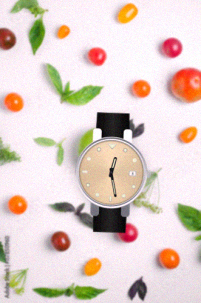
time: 12:28
